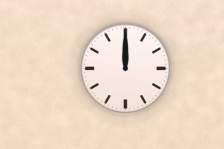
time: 12:00
